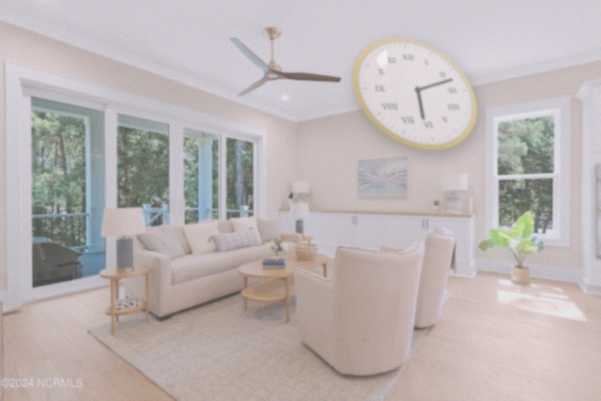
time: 6:12
